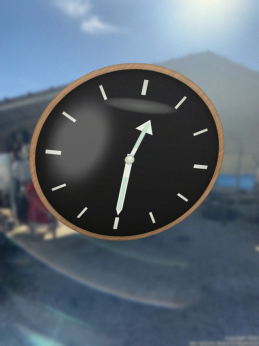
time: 12:30
